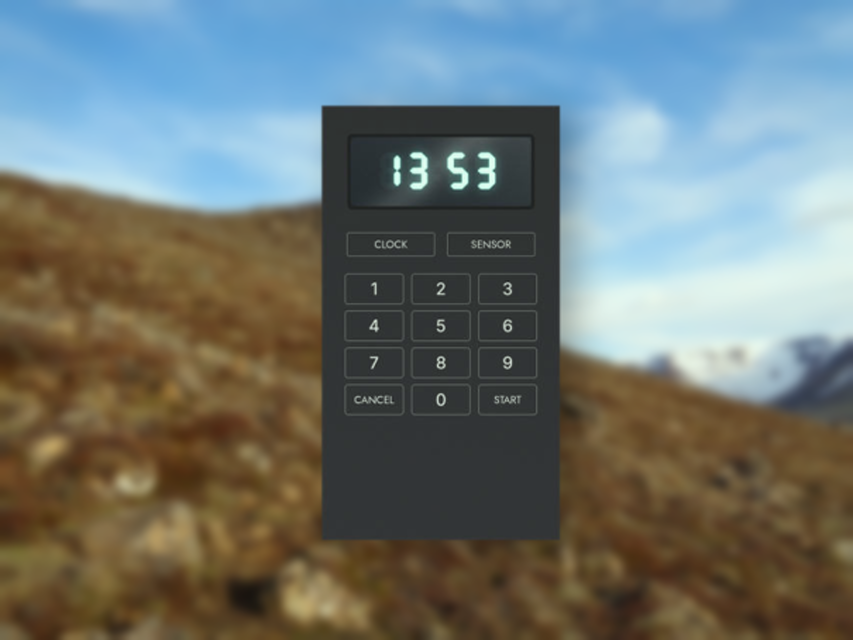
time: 13:53
